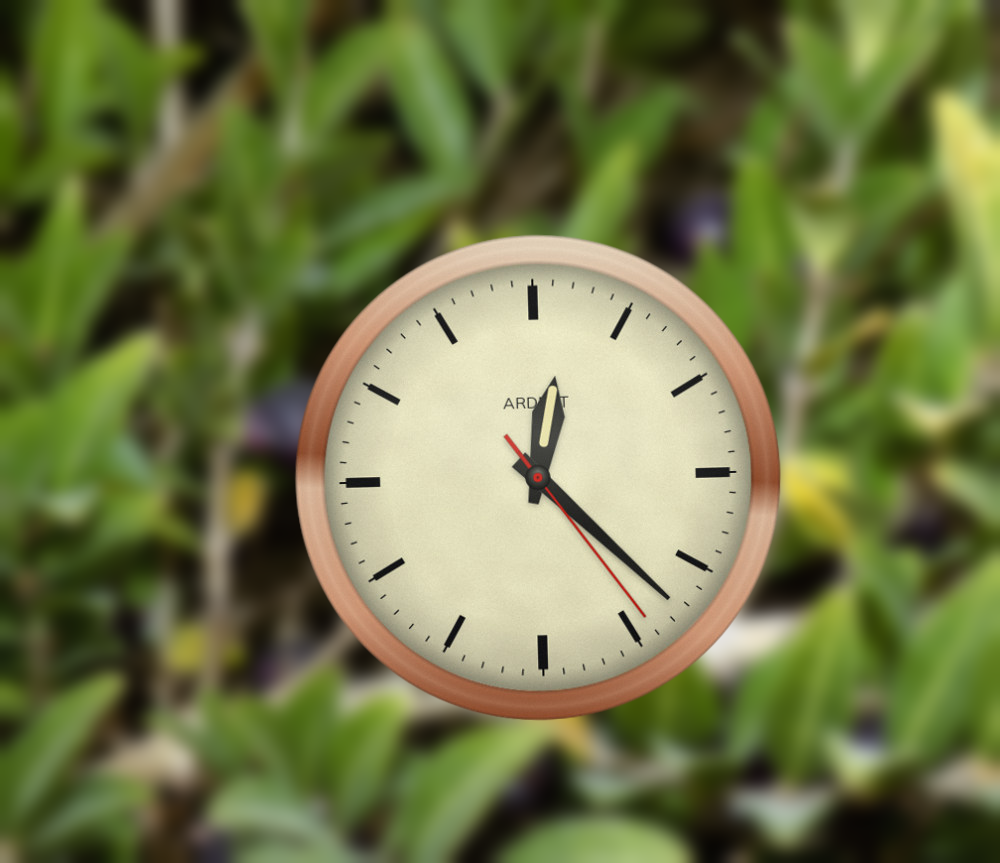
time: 12:22:24
